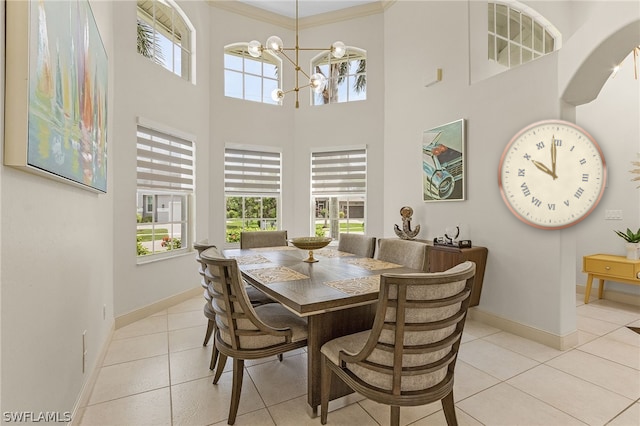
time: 9:59
